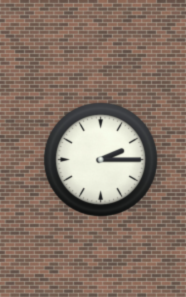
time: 2:15
